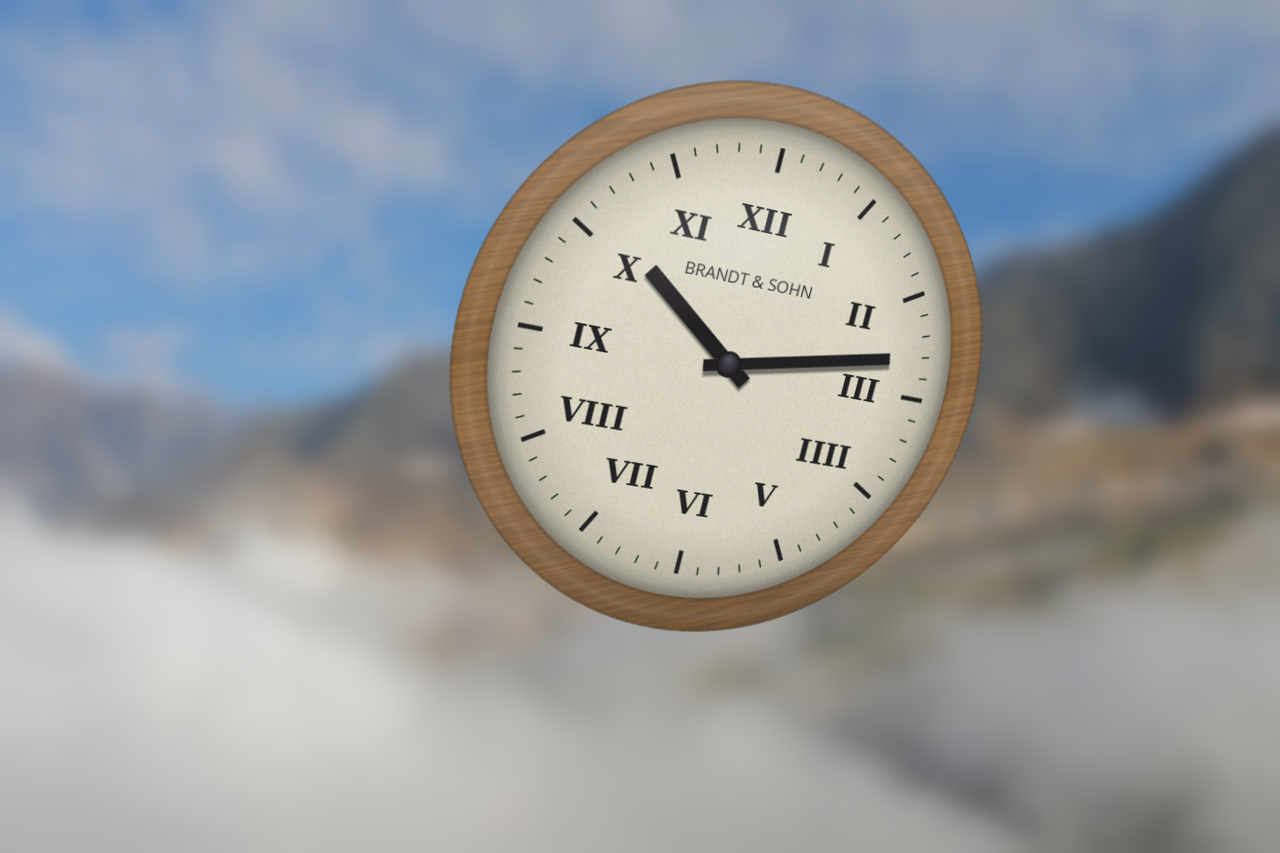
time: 10:13
